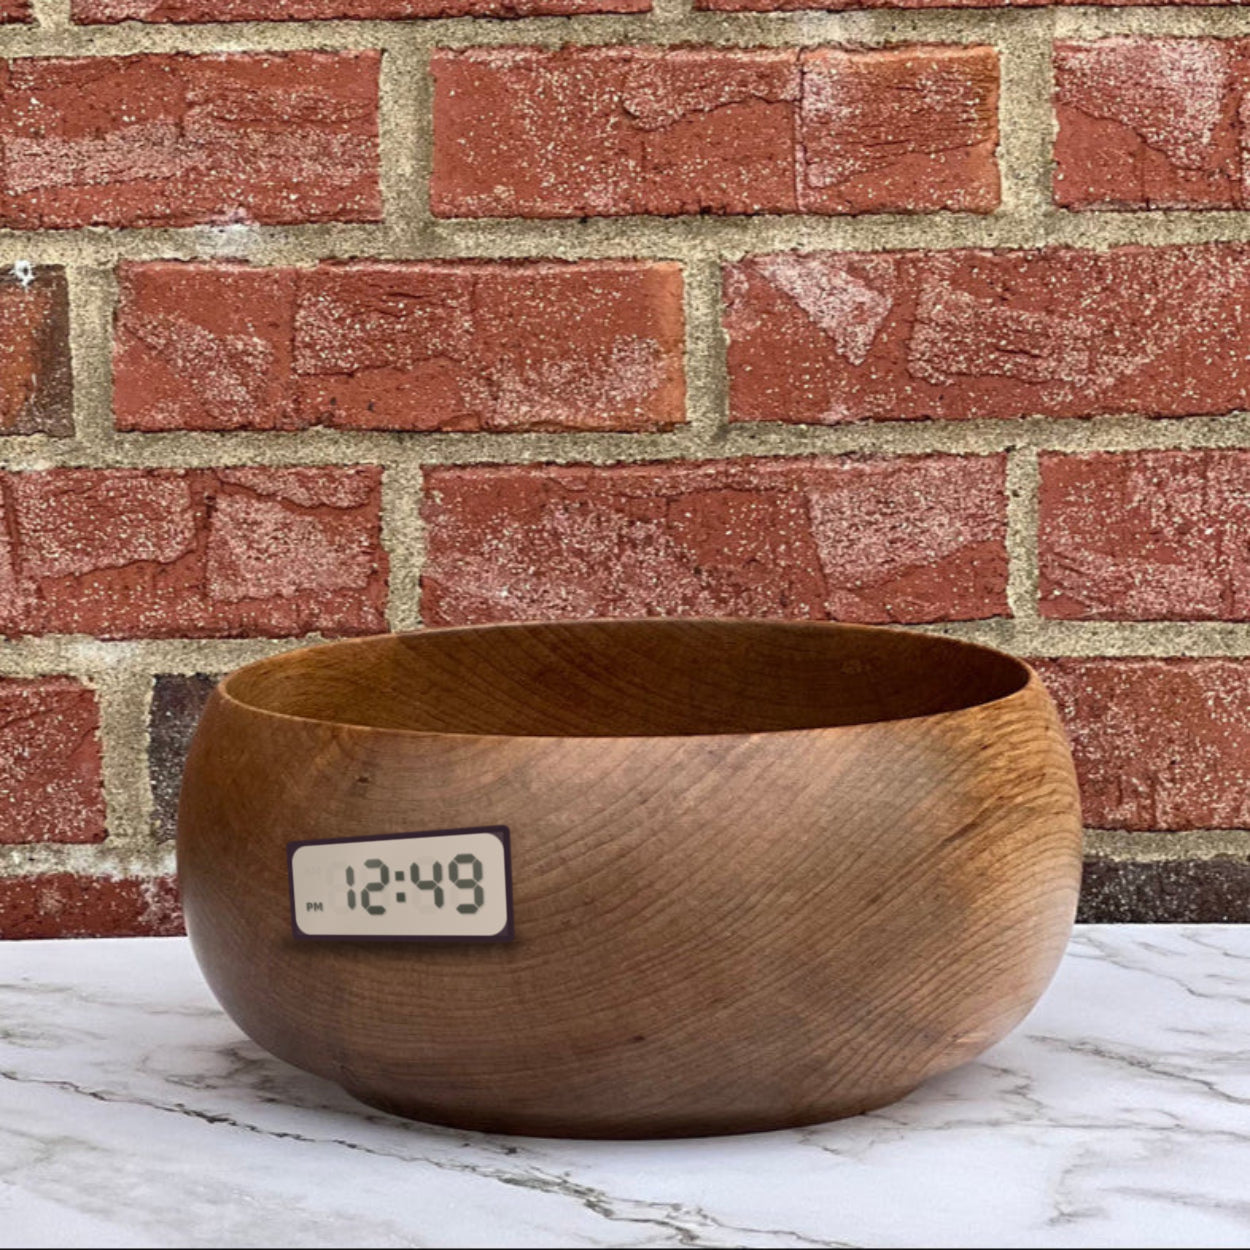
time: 12:49
